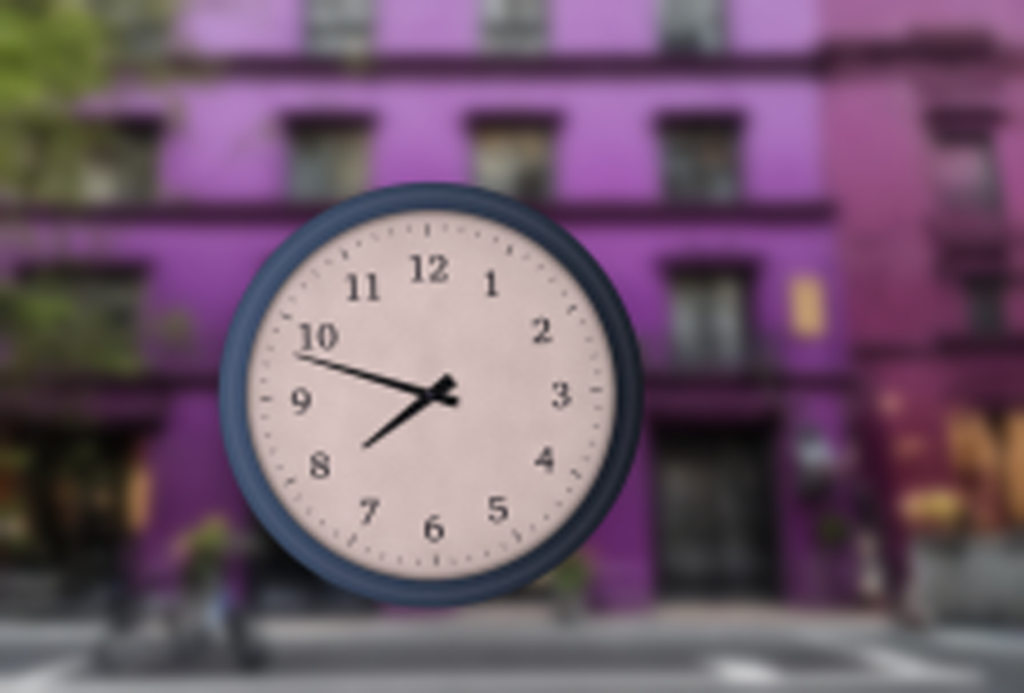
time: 7:48
